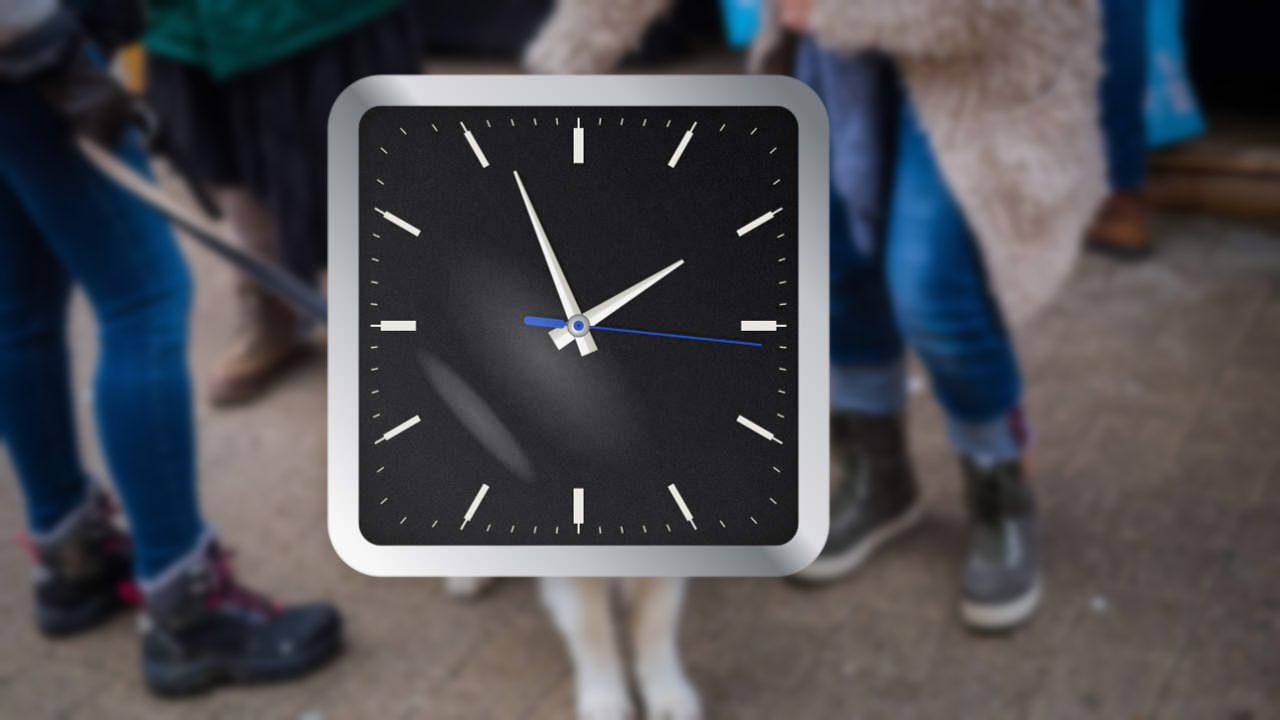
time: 1:56:16
